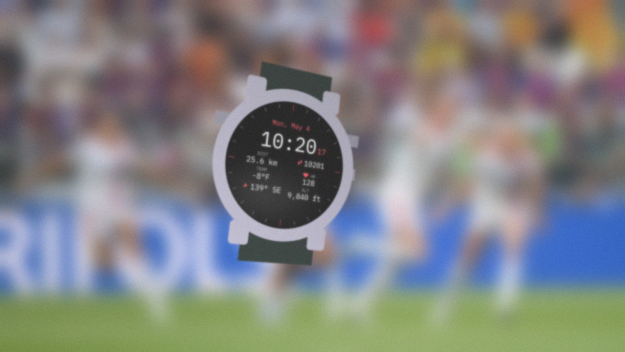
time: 10:20
